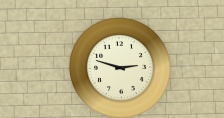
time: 2:48
